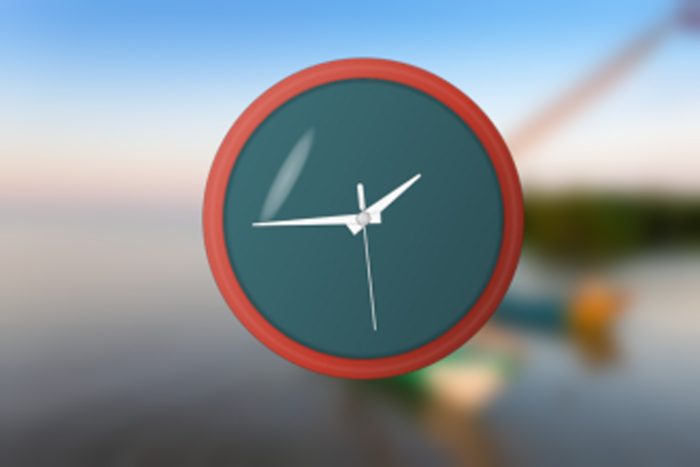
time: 1:44:29
